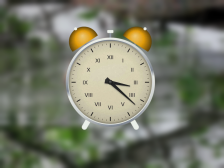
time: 3:22
